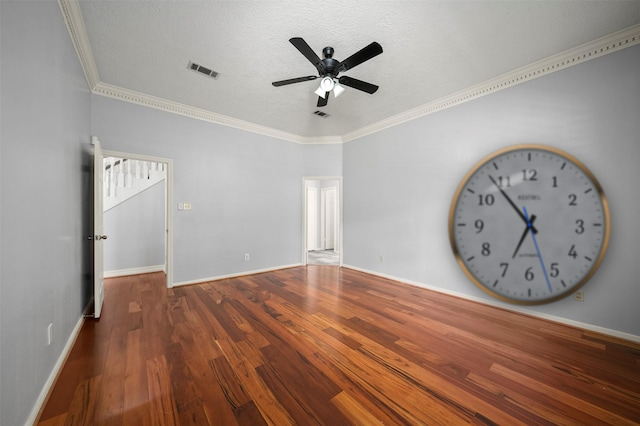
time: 6:53:27
